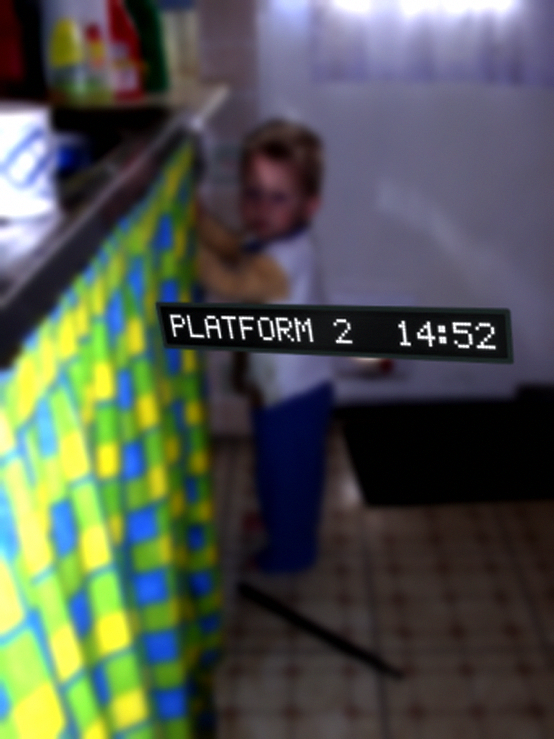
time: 14:52
